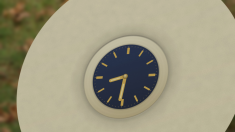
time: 8:31
